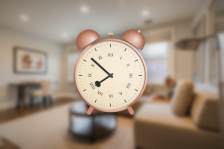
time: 7:52
